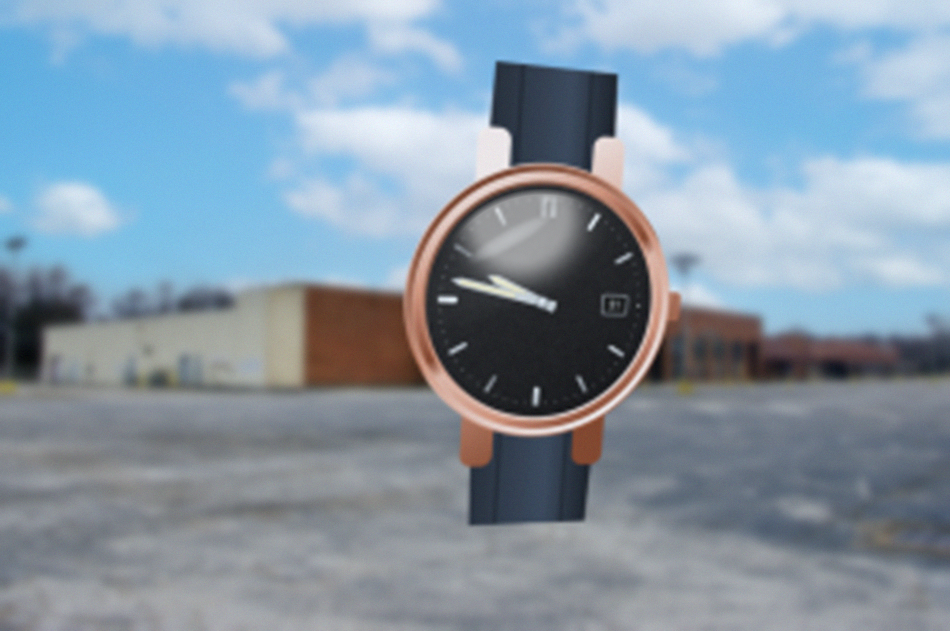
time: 9:47
